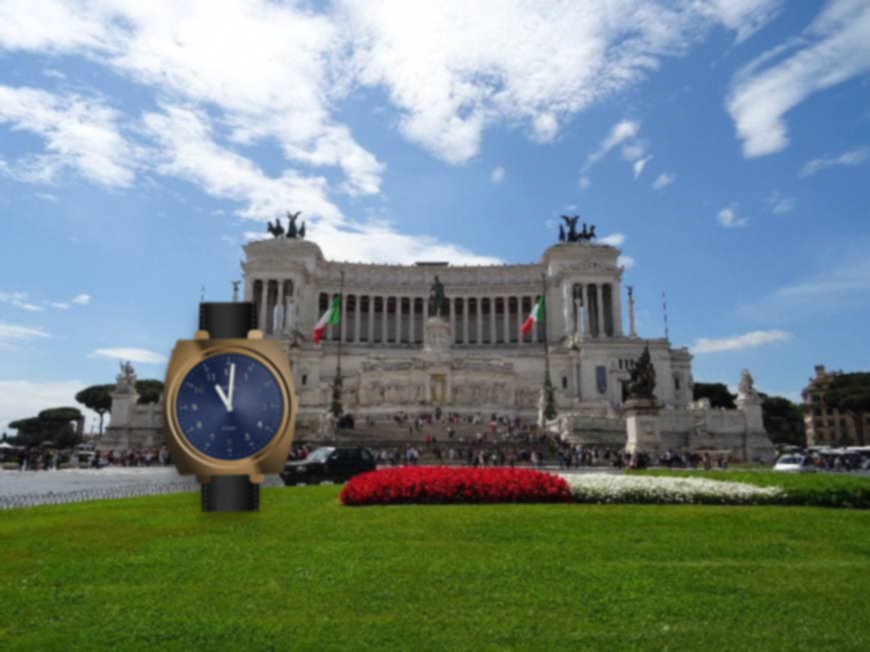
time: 11:01
